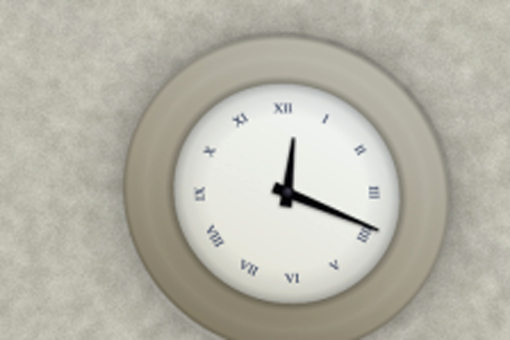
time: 12:19
